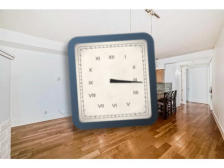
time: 3:16
